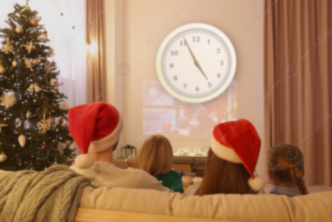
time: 4:56
